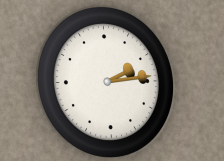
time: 2:14
